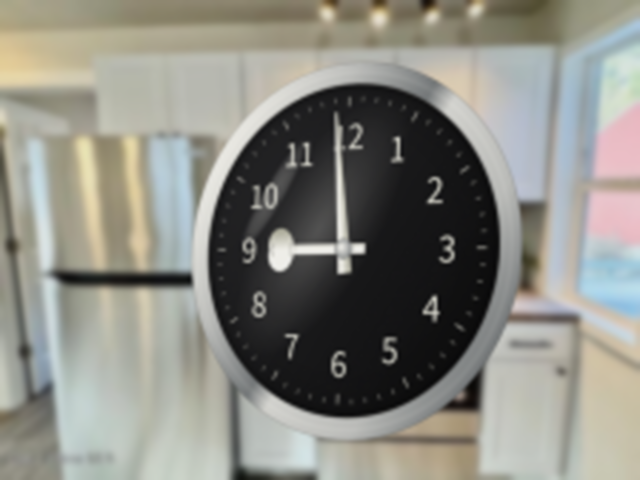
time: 8:59
